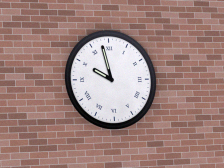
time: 9:58
